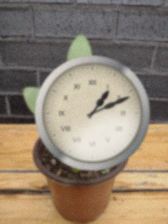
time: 1:11
